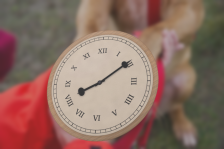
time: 8:09
